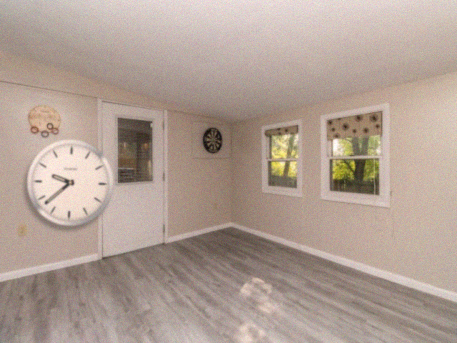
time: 9:38
